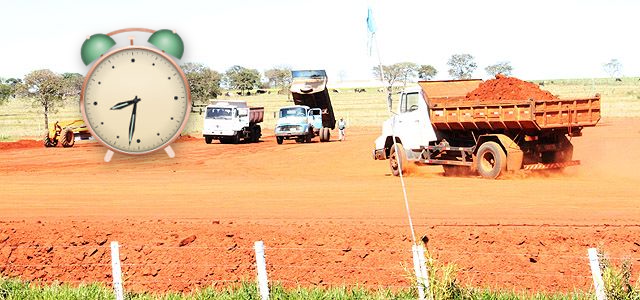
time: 8:32
